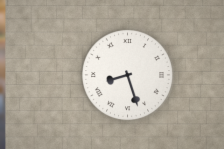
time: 8:27
